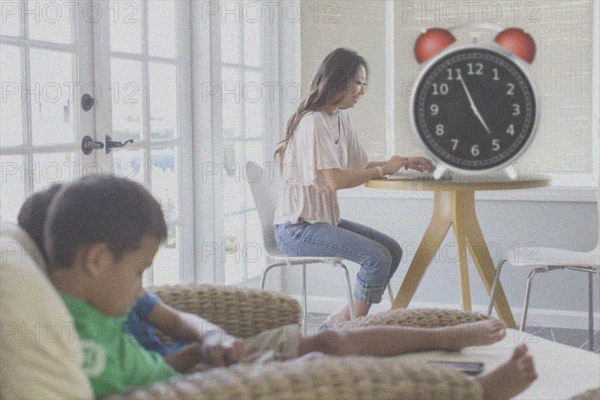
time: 4:56
